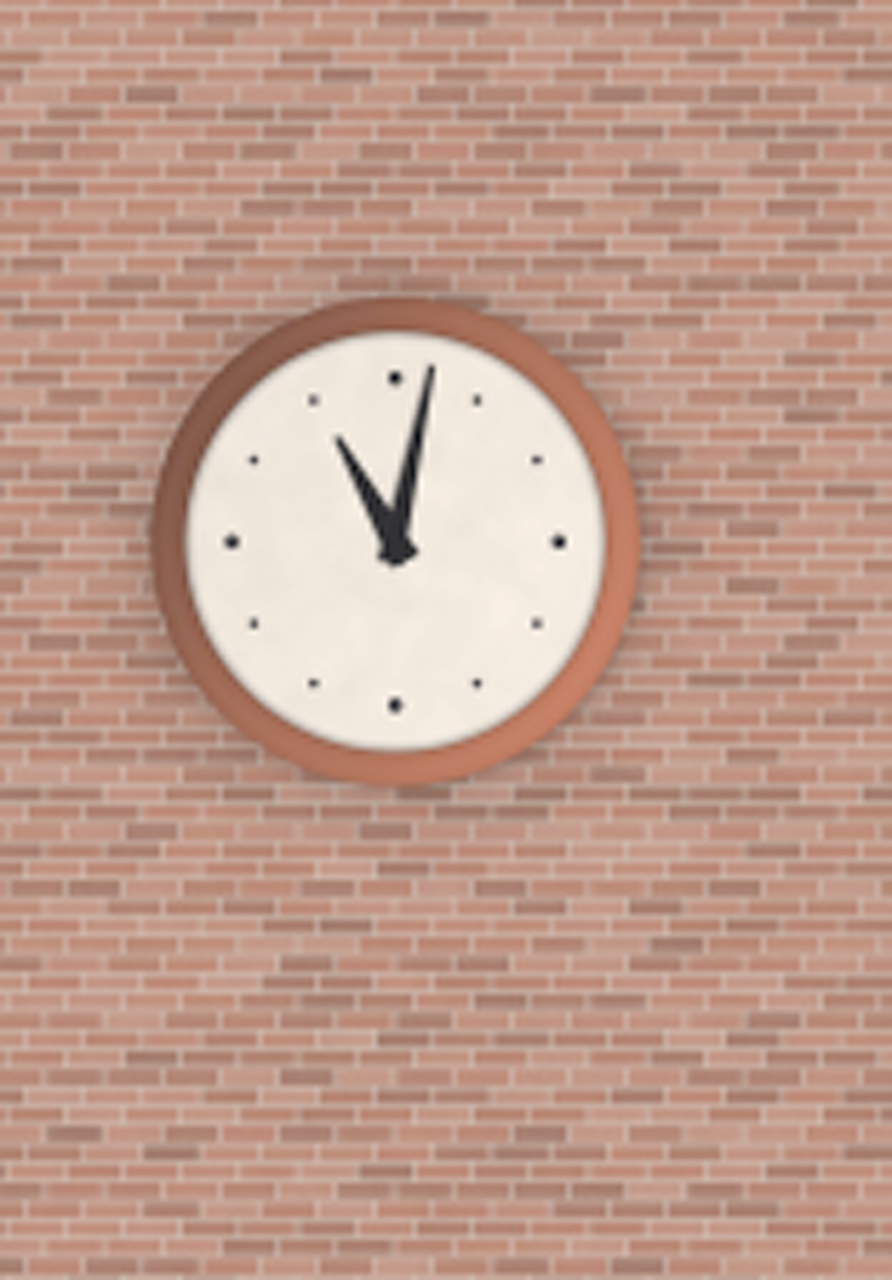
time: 11:02
